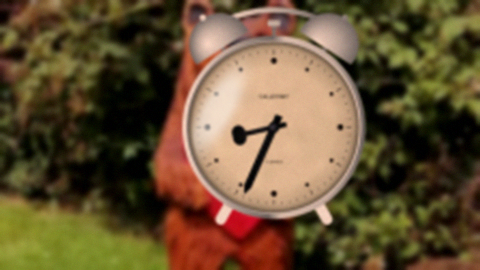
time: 8:34
